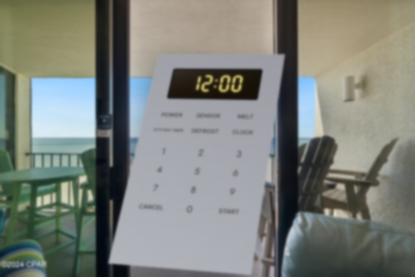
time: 12:00
